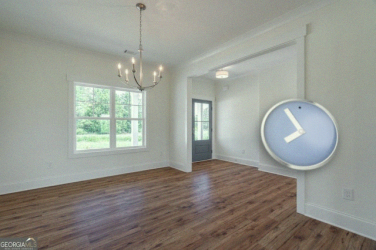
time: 7:55
